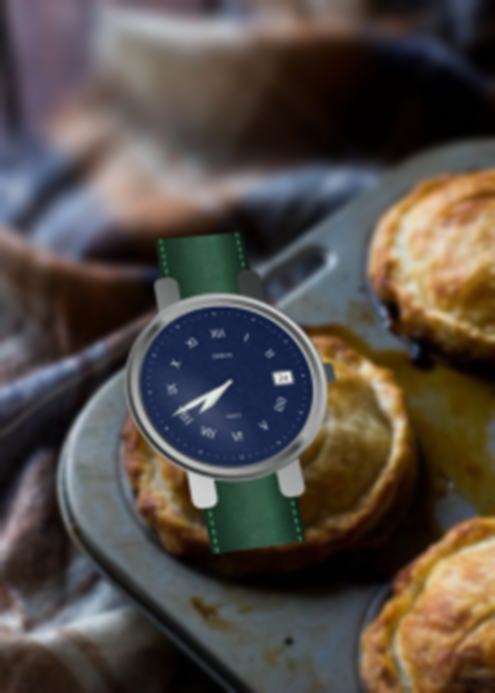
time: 7:41
